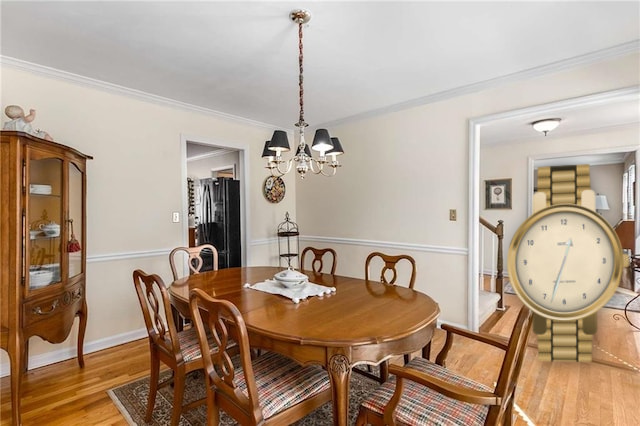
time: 12:33
